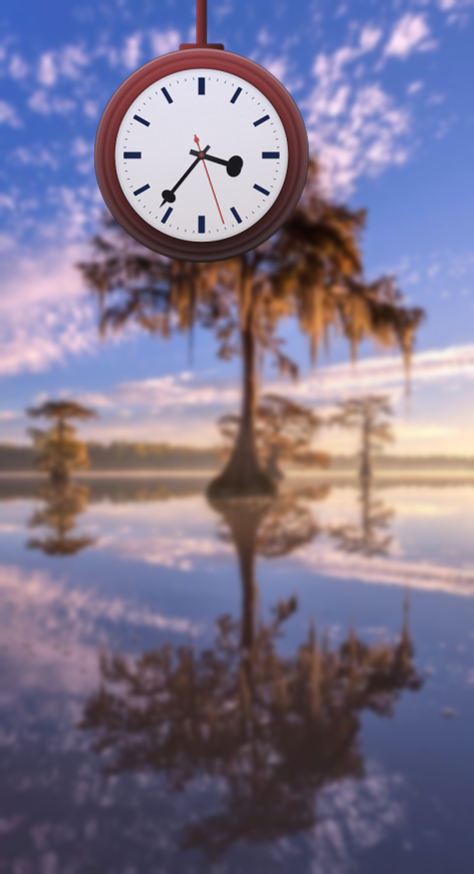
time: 3:36:27
